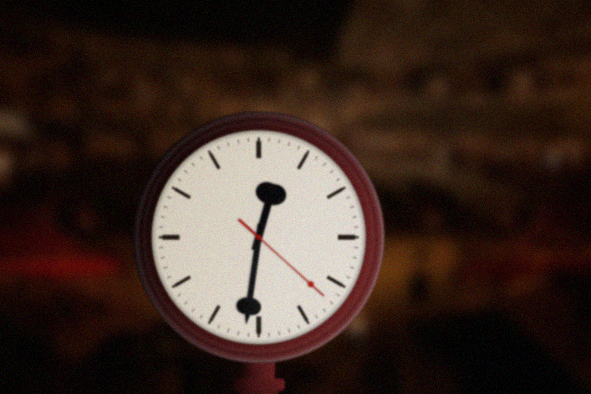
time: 12:31:22
